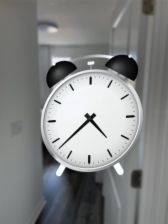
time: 4:38
